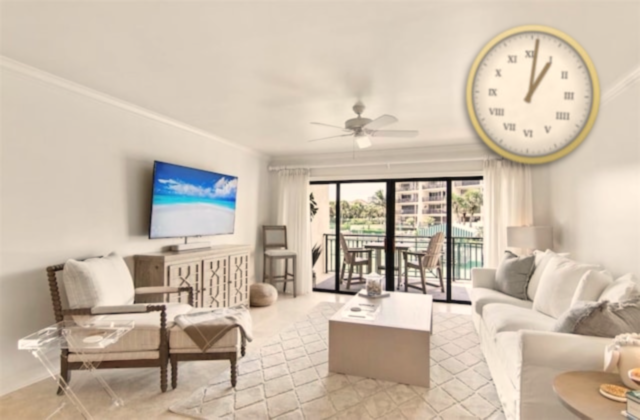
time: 1:01
